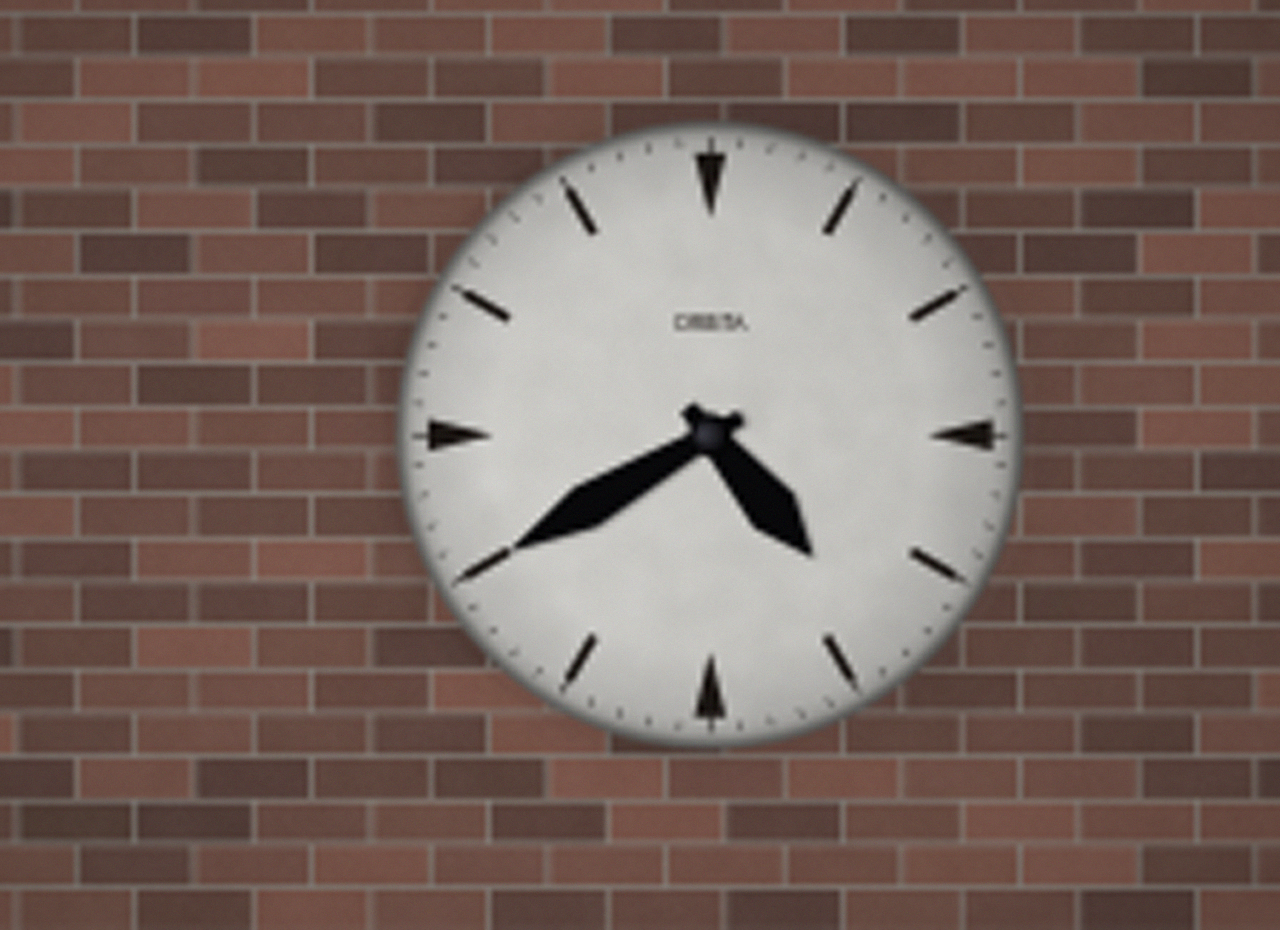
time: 4:40
